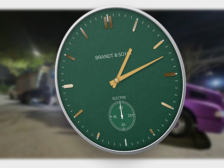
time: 1:12
